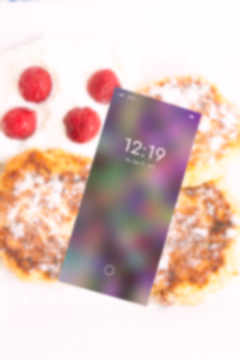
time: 12:19
